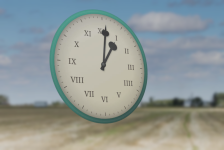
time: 1:01
